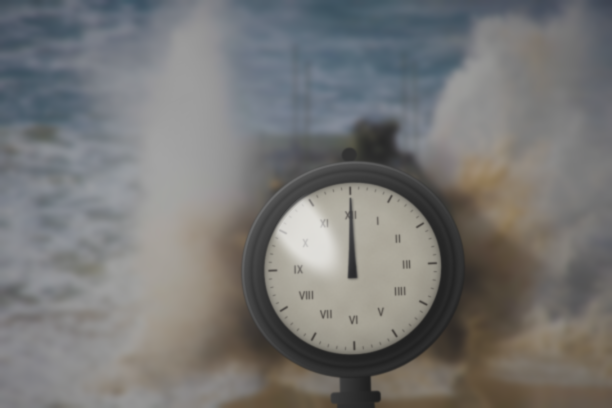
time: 12:00
